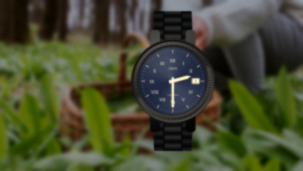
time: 2:30
